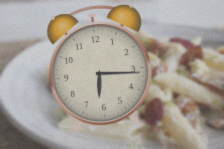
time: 6:16
